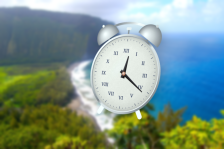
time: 12:21
